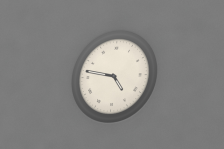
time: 4:47
